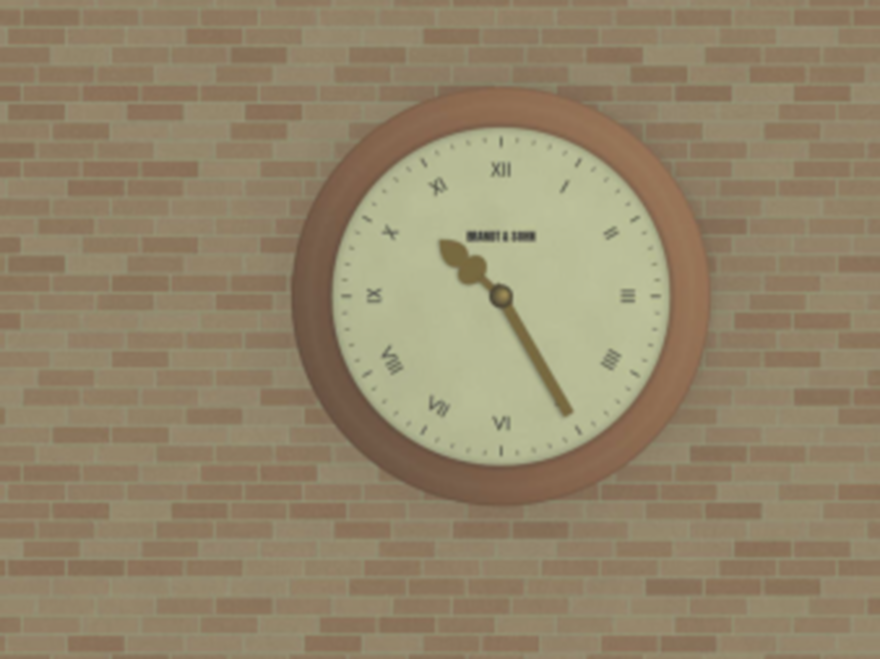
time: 10:25
